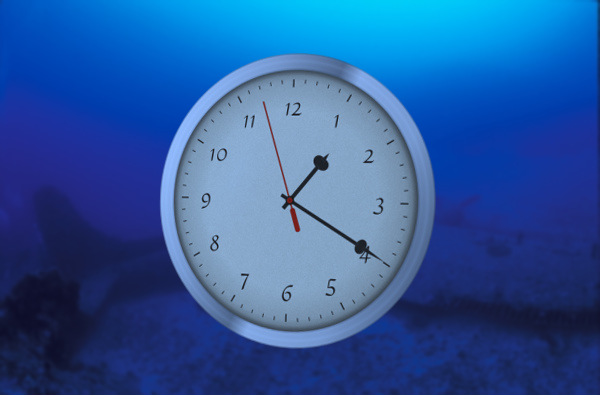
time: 1:19:57
